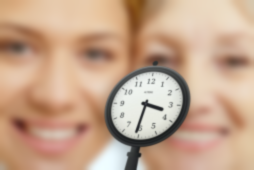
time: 3:31
